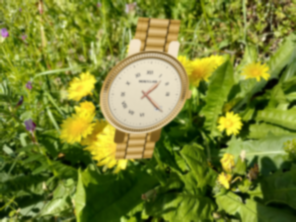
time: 1:22
